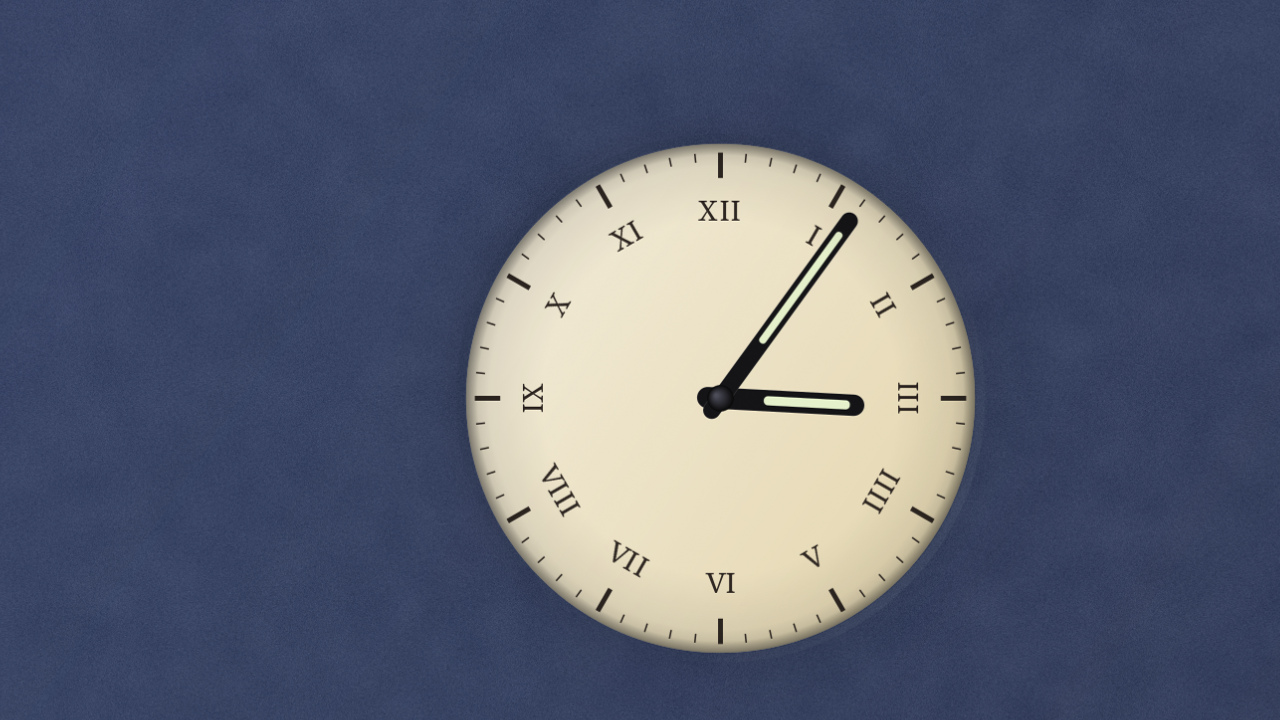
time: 3:06
